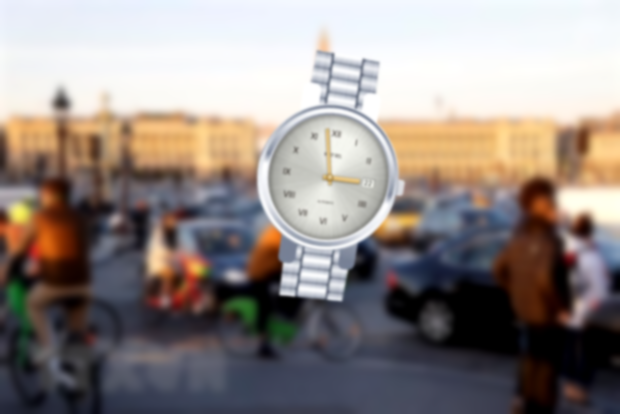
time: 2:58
